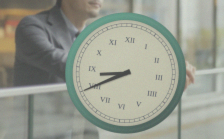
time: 8:40
